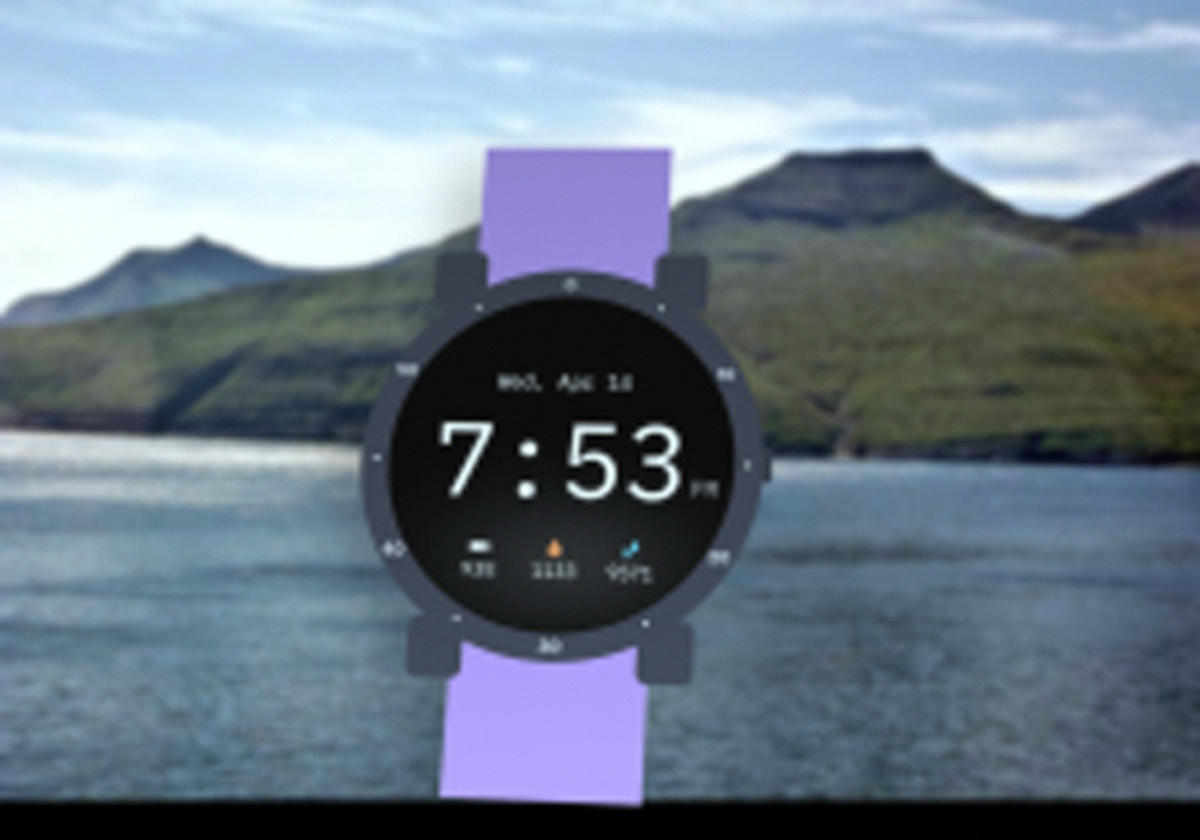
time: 7:53
